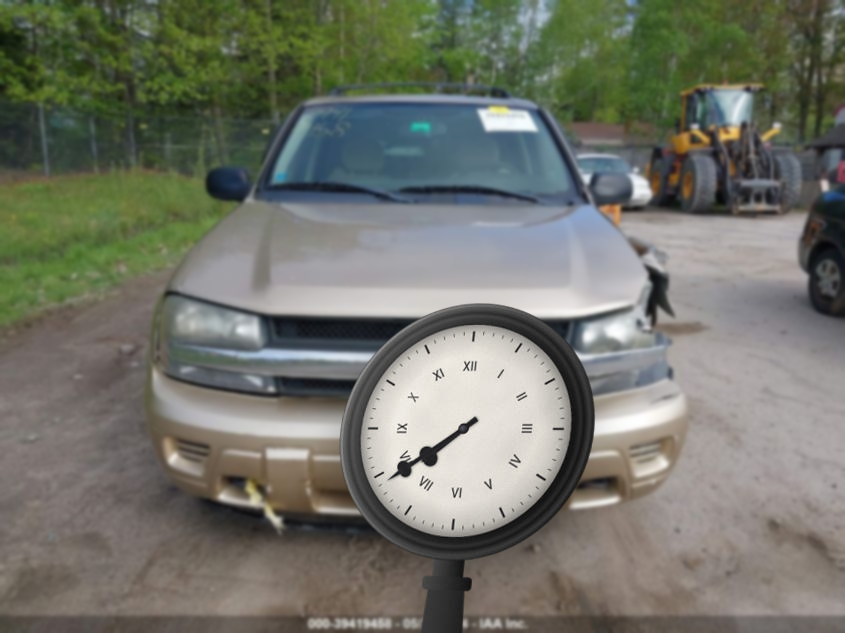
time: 7:39
